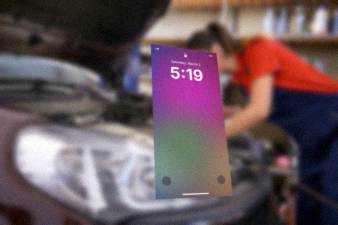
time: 5:19
